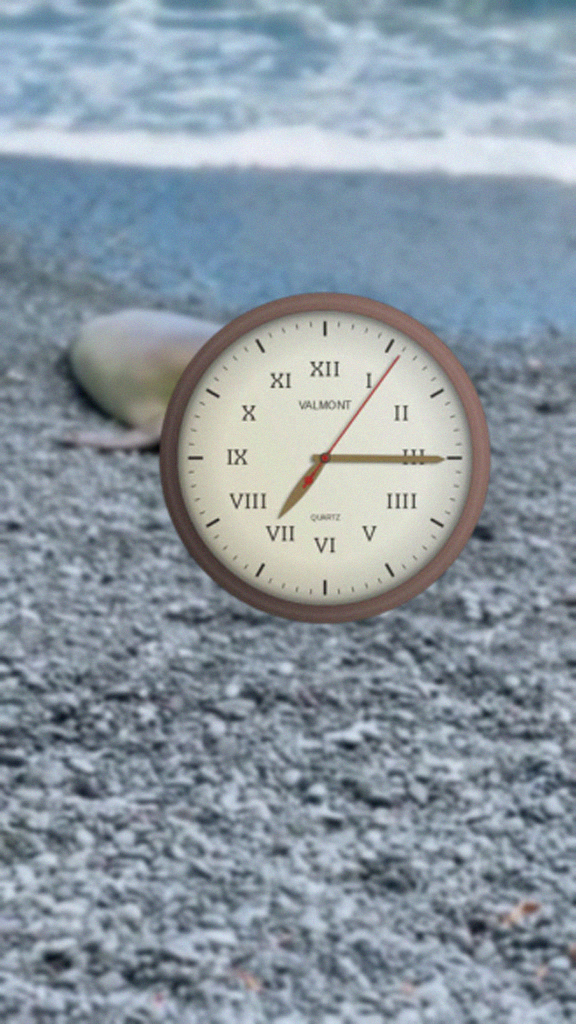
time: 7:15:06
